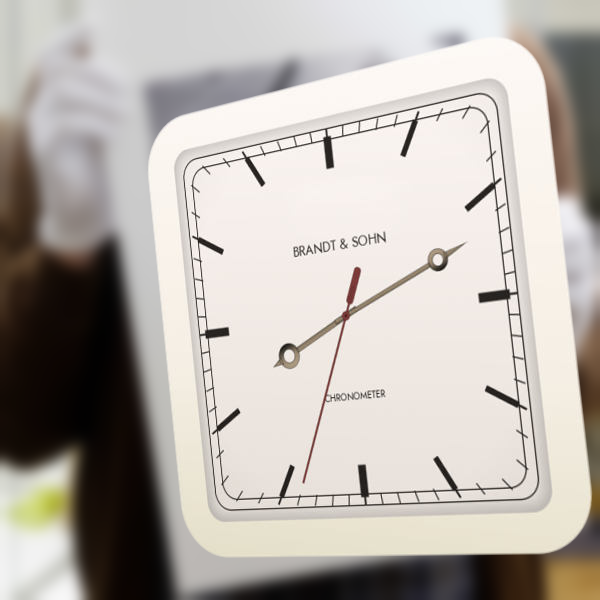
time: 8:11:34
